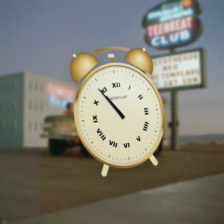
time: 10:54
